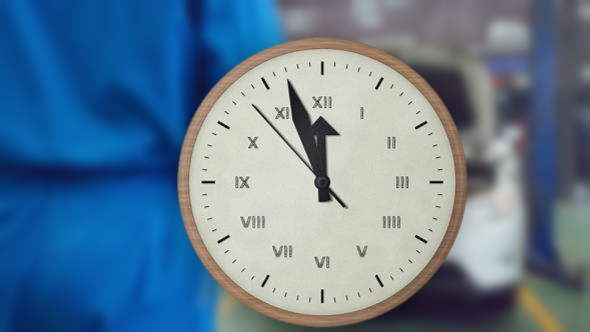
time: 11:56:53
